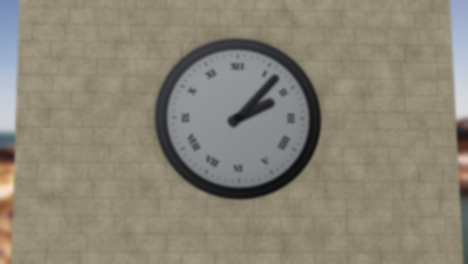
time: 2:07
